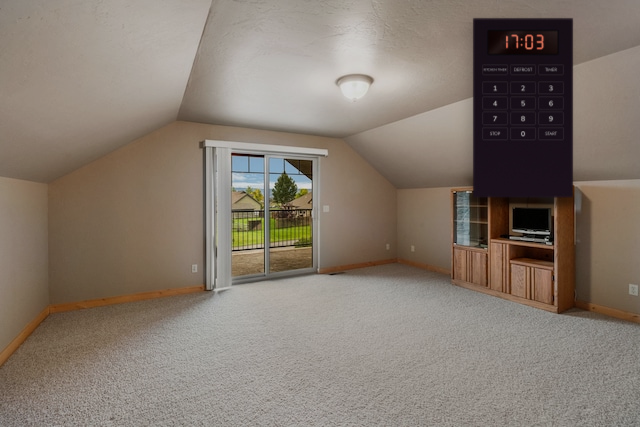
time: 17:03
